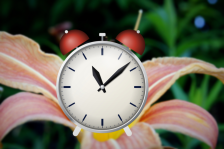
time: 11:08
